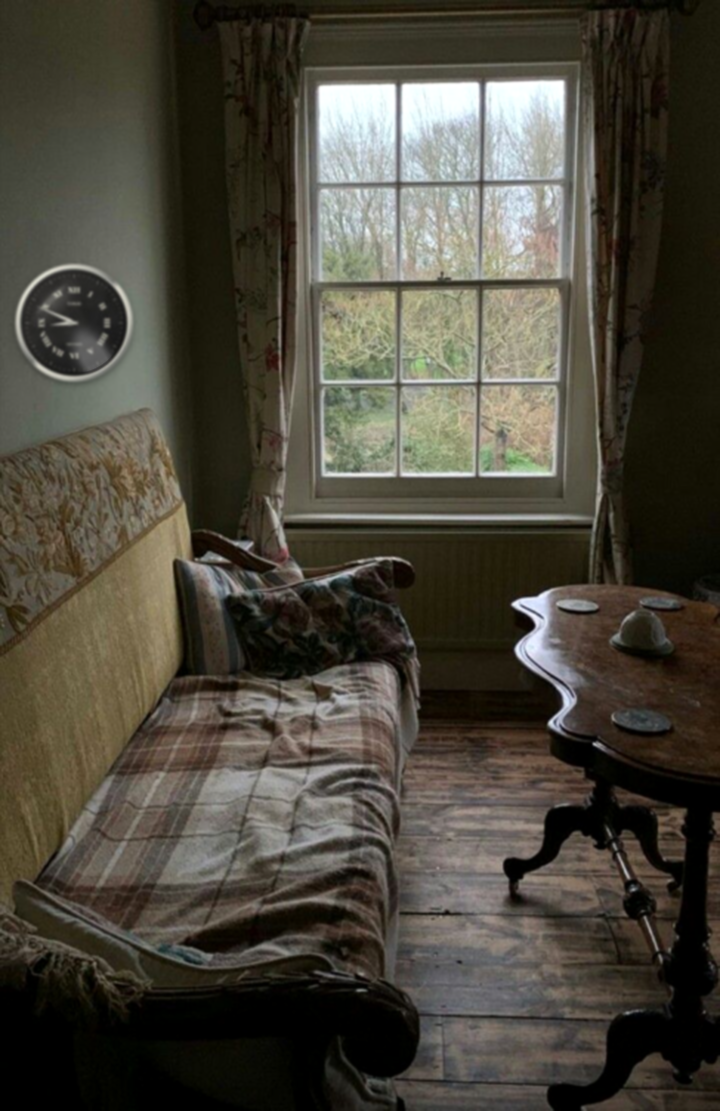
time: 8:49
